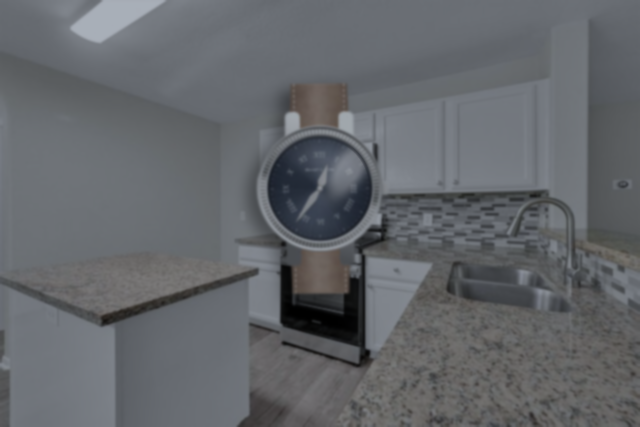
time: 12:36
